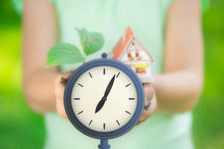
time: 7:04
